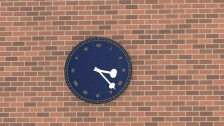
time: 3:23
